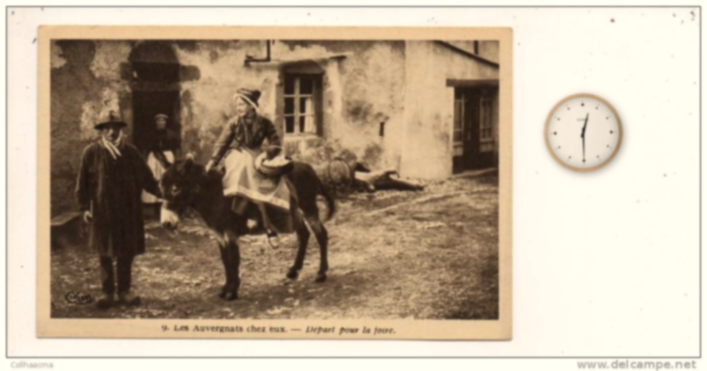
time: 12:30
